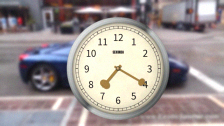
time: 7:20
